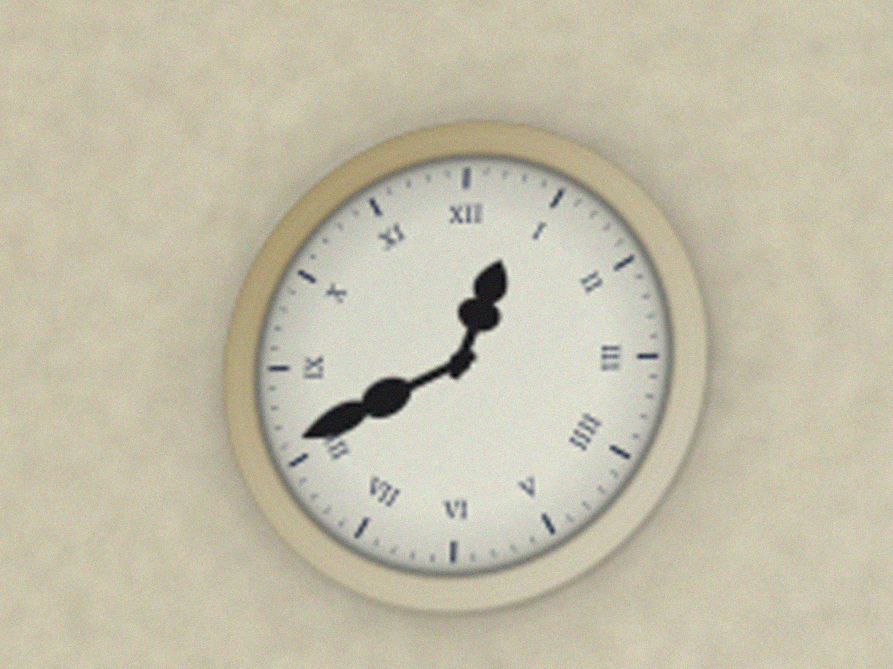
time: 12:41
